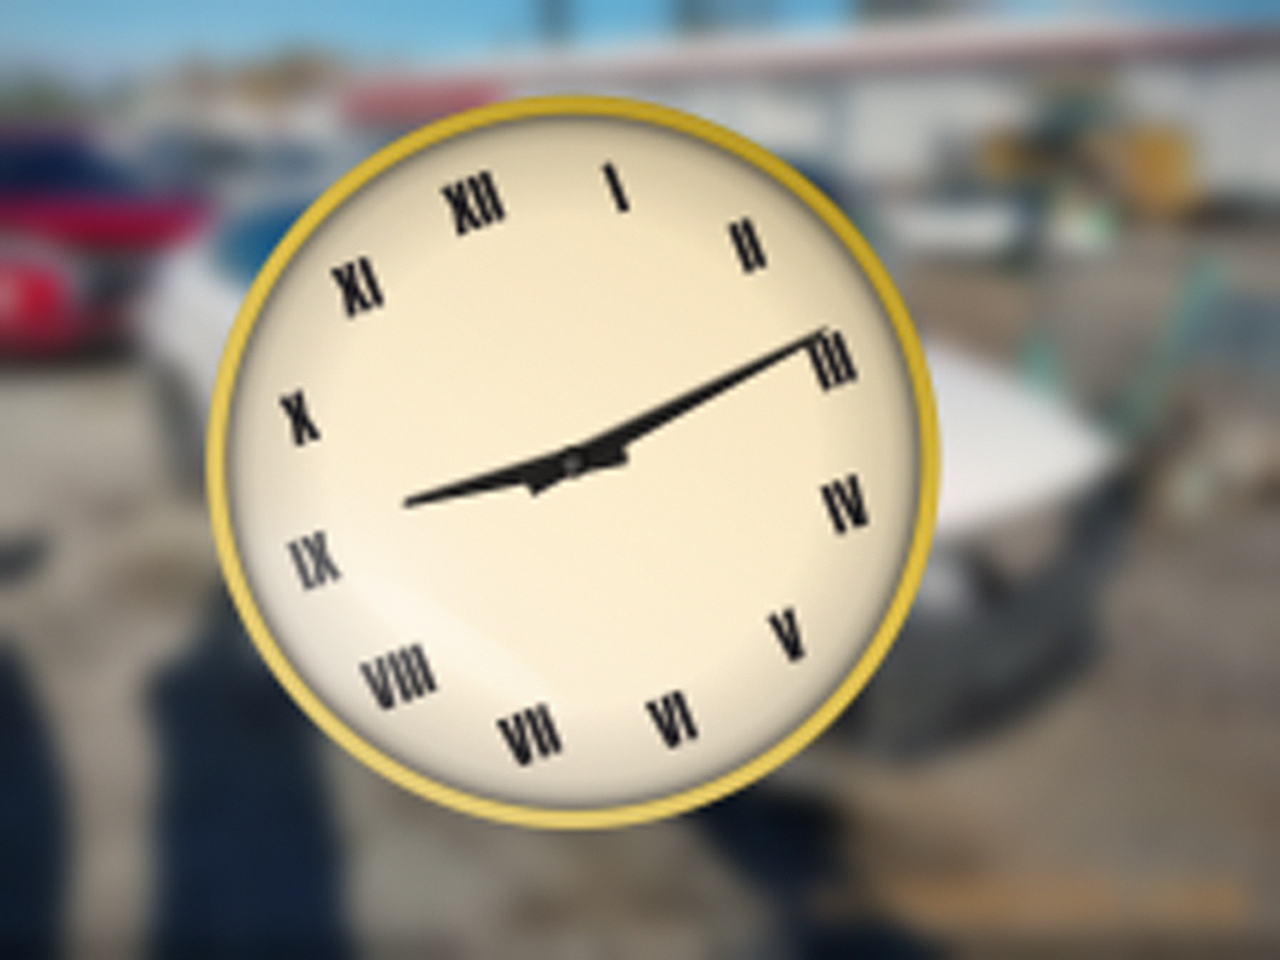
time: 9:14
